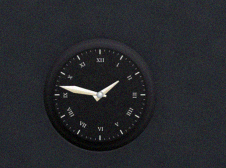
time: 1:47
